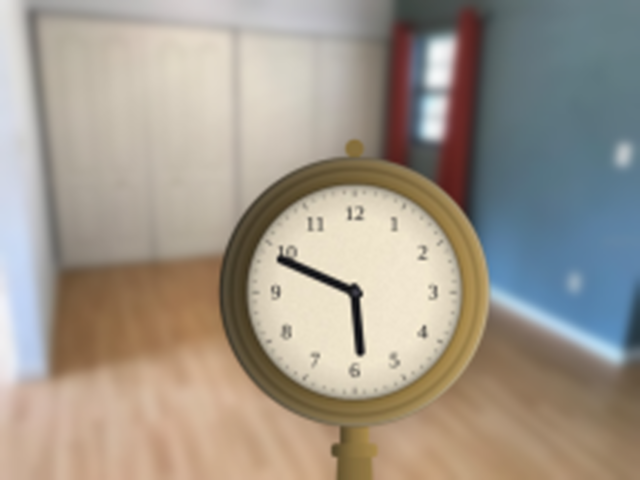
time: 5:49
